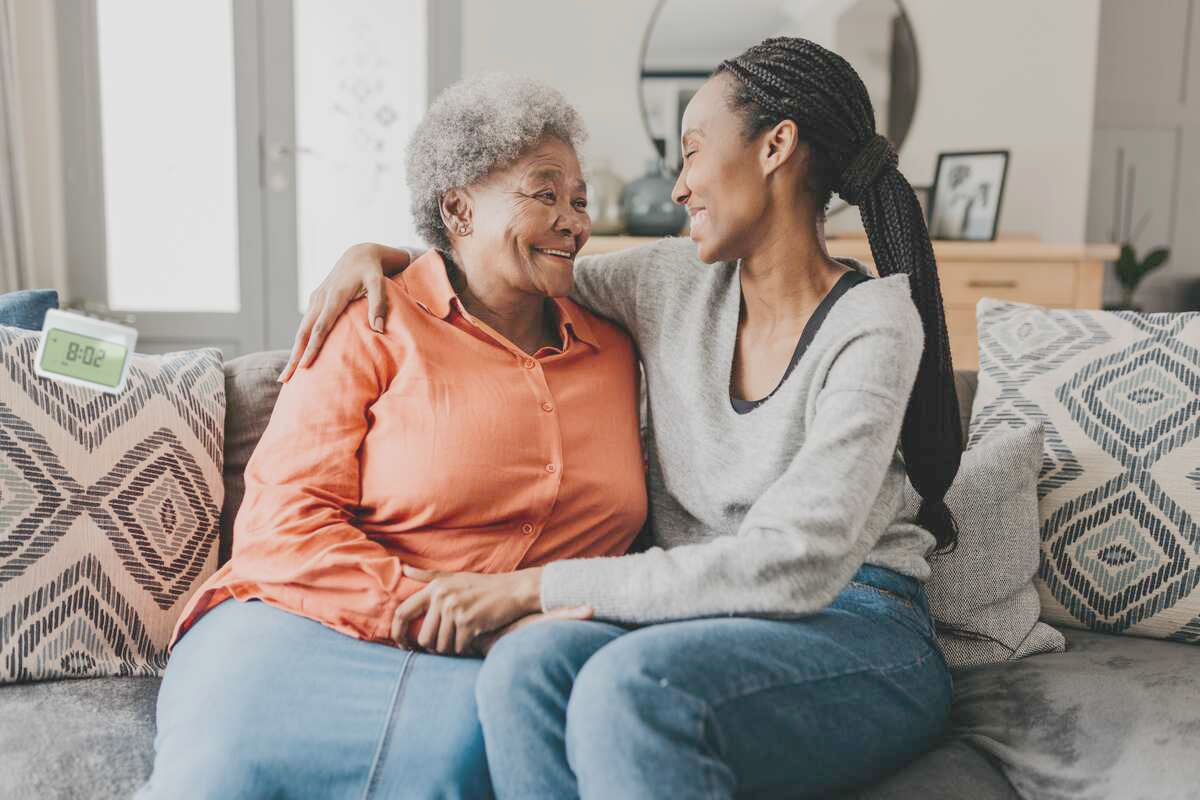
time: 8:02
